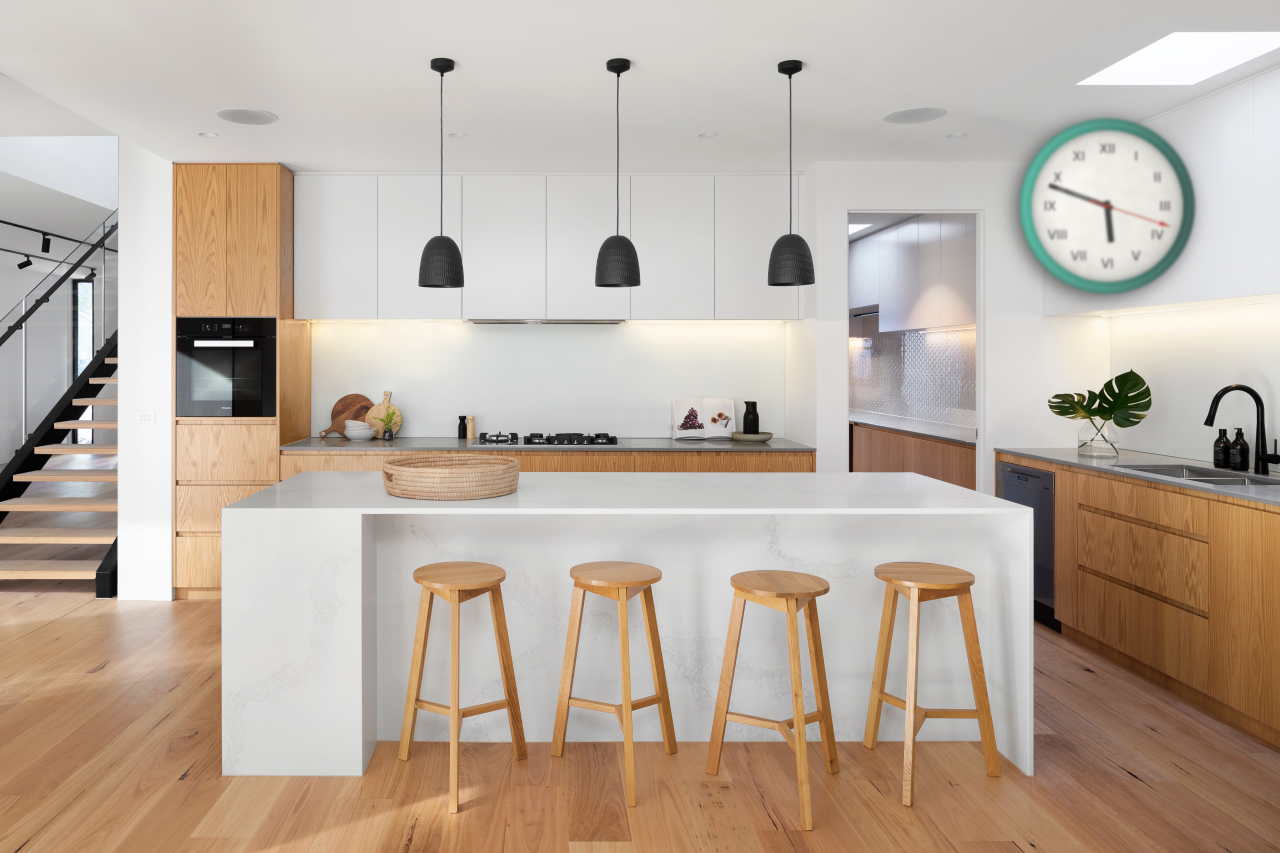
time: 5:48:18
